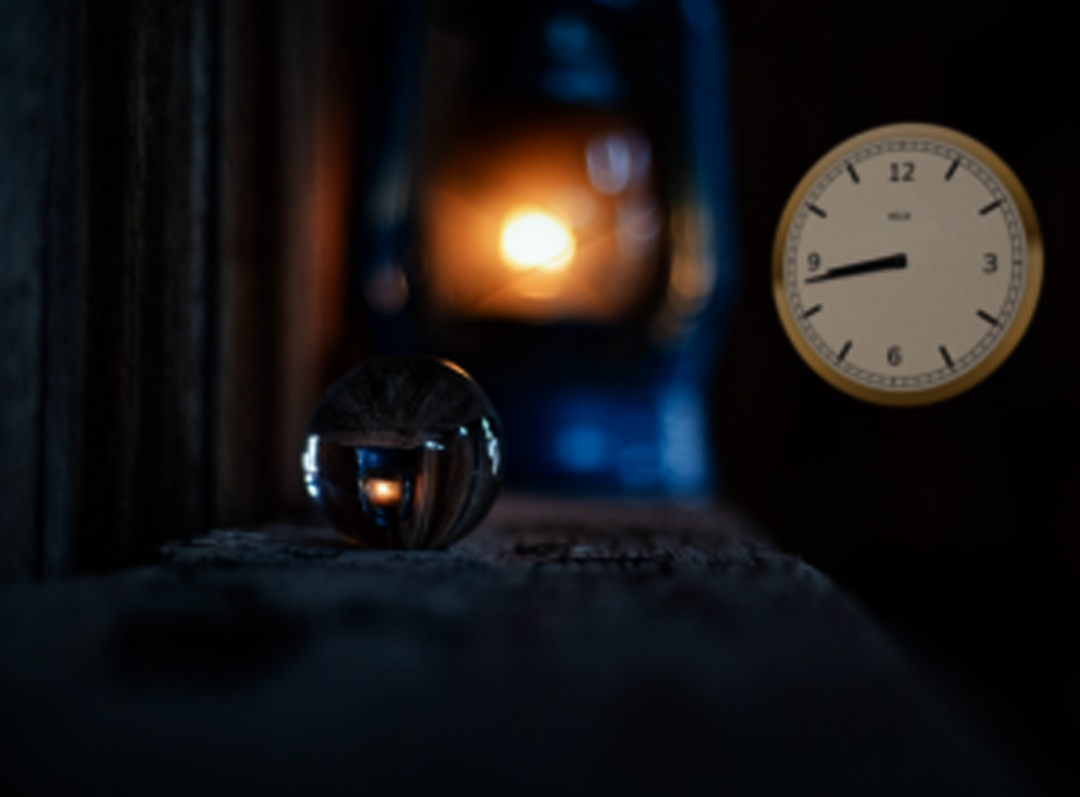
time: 8:43
